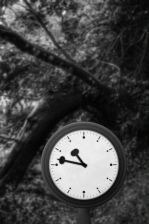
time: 10:47
